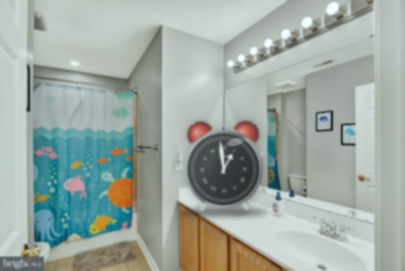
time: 12:59
